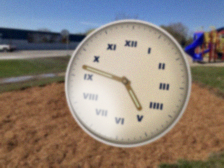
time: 4:47
